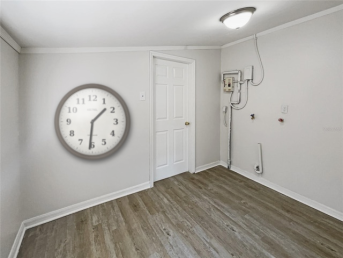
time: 1:31
